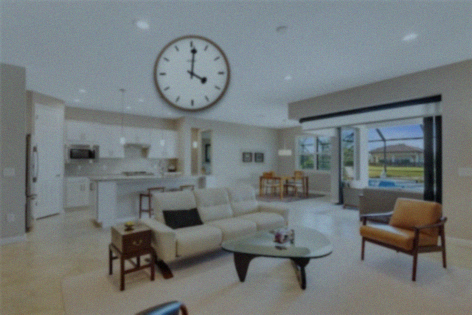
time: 4:01
